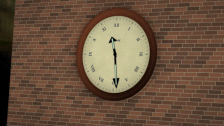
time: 11:29
